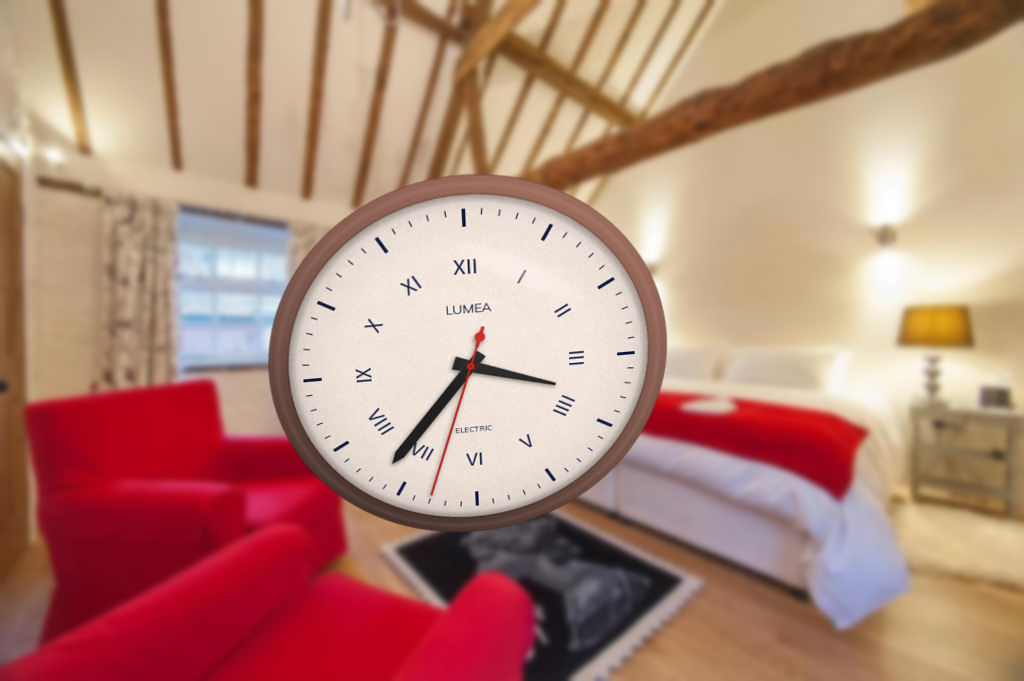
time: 3:36:33
